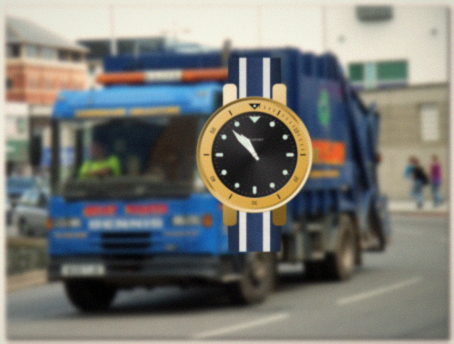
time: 10:53
